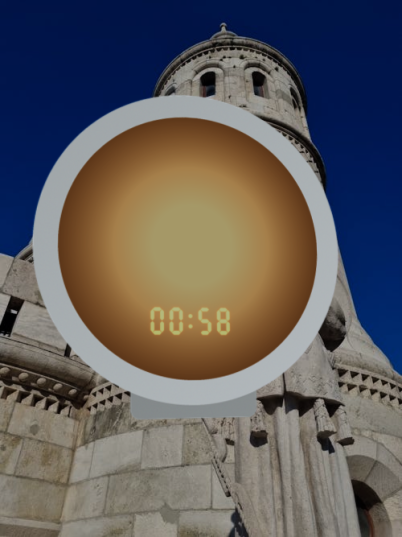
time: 0:58
